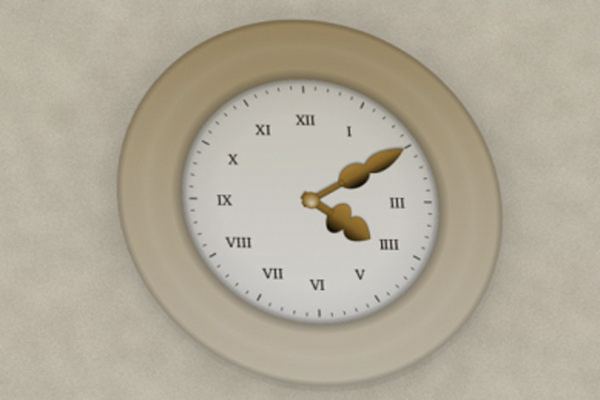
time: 4:10
